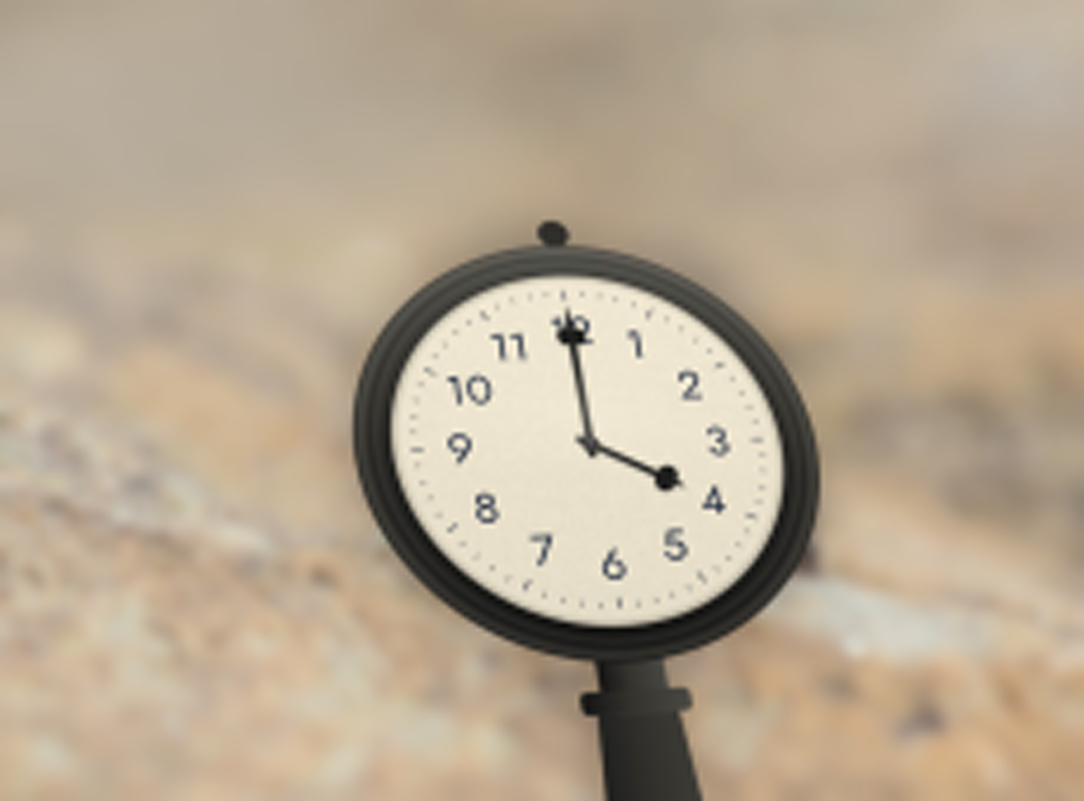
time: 4:00
